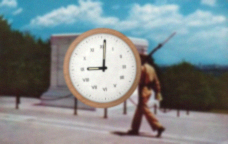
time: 9:01
